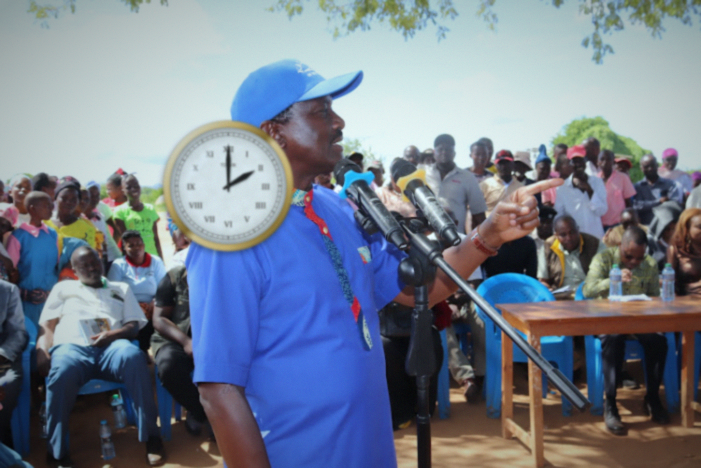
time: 2:00
